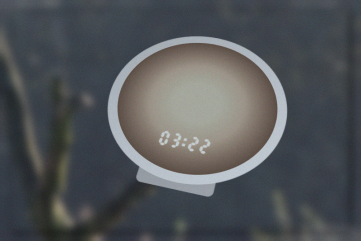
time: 3:22
